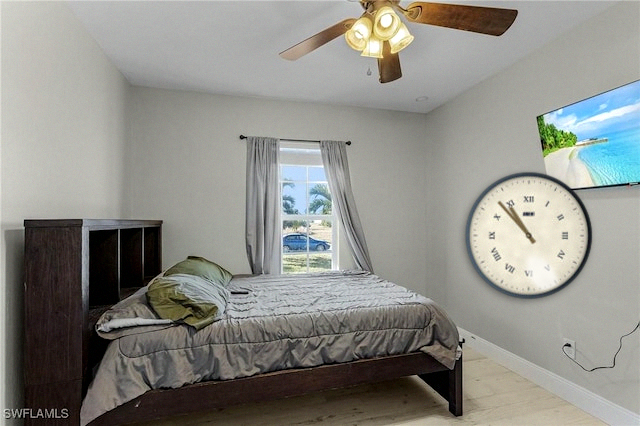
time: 10:53
